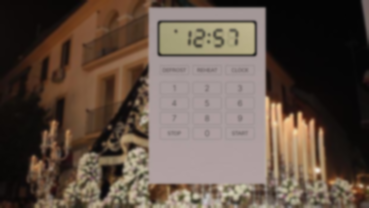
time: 12:57
